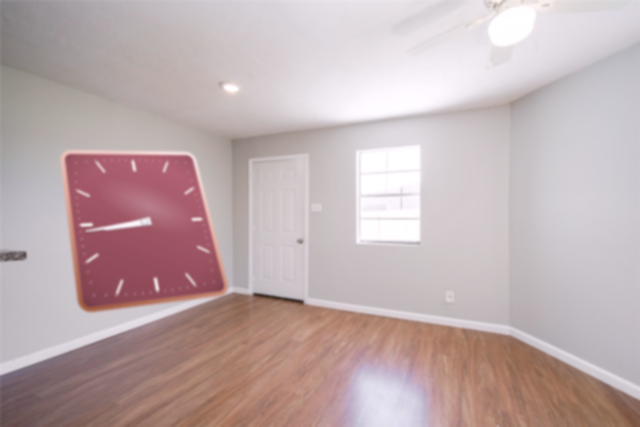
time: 8:44
